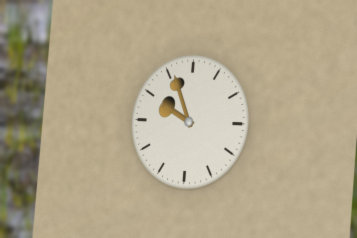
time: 9:56
